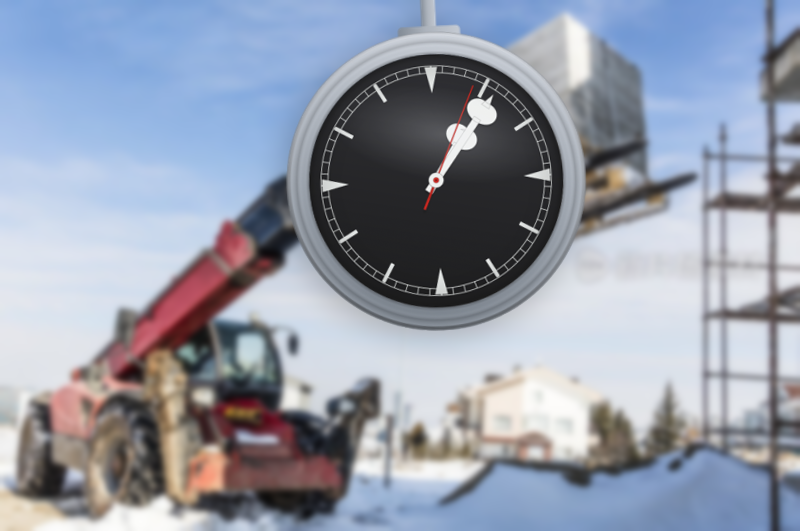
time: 1:06:04
